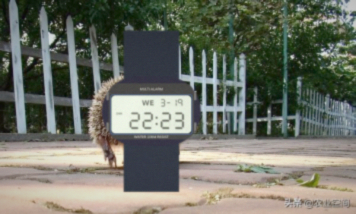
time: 22:23
